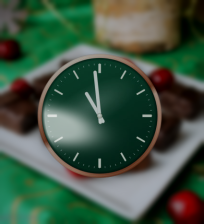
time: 10:59
